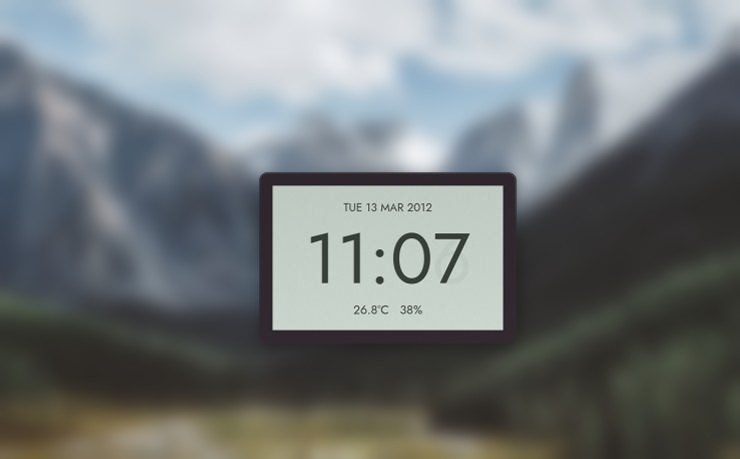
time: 11:07
